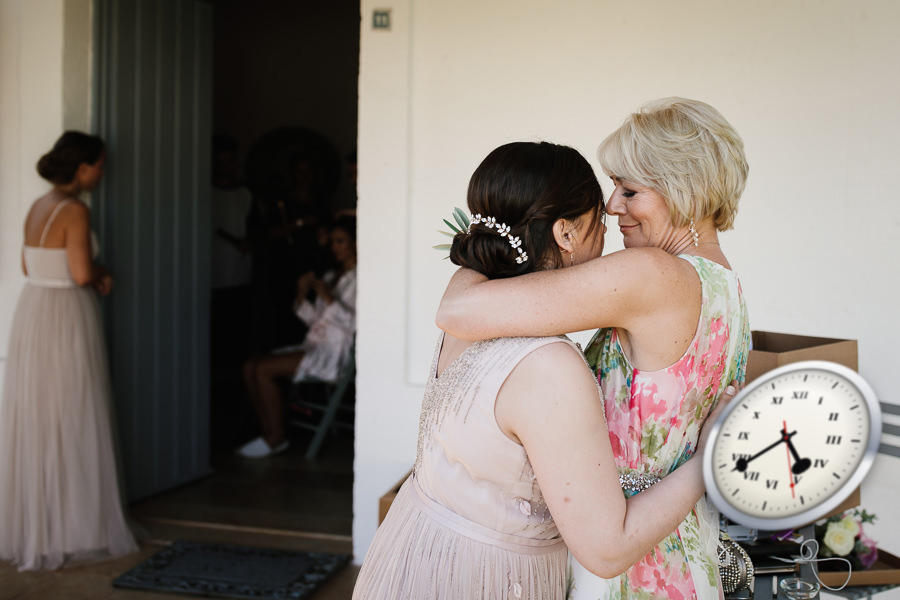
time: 4:38:26
